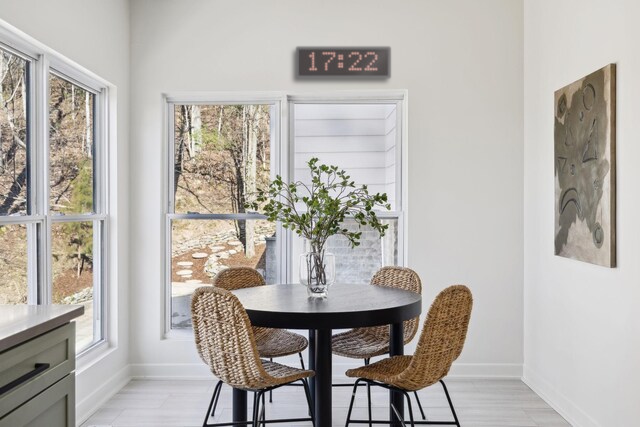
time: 17:22
